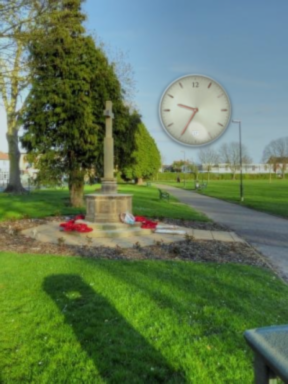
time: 9:35
